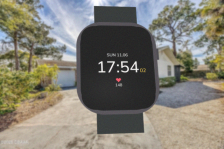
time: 17:54
